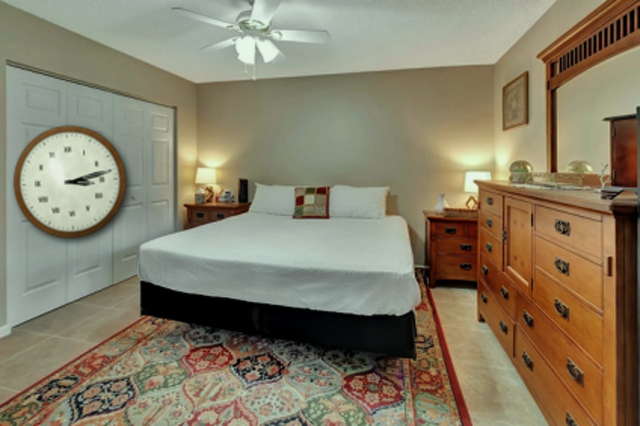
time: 3:13
